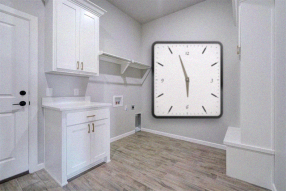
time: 5:57
